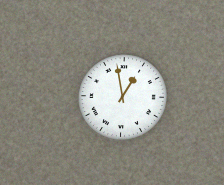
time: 12:58
